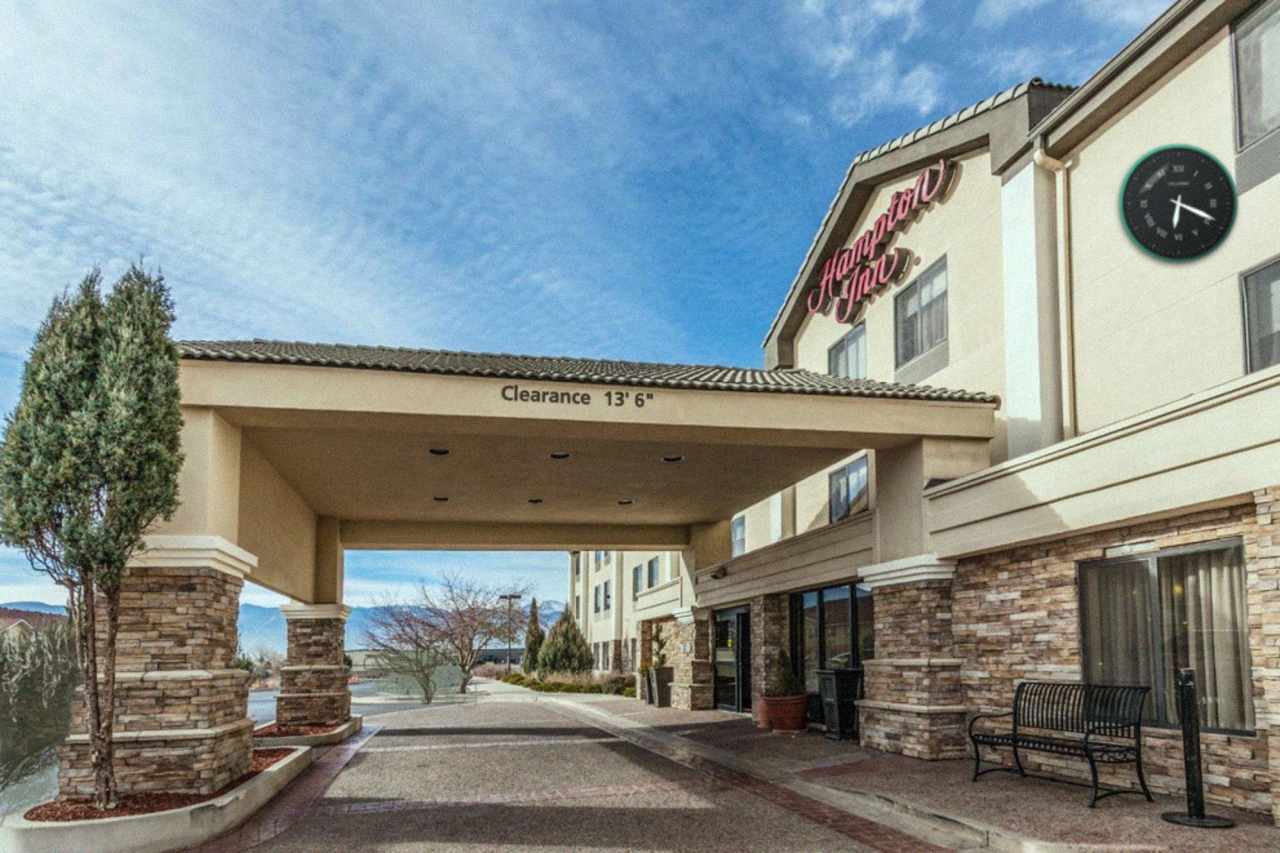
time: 6:19
